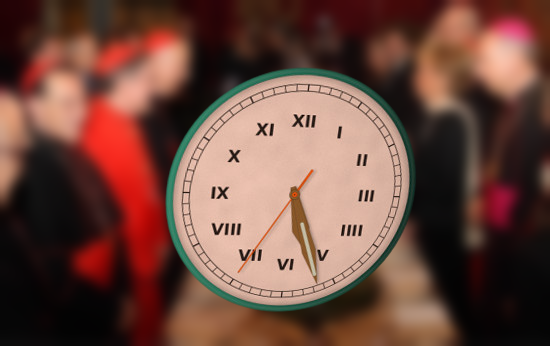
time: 5:26:35
